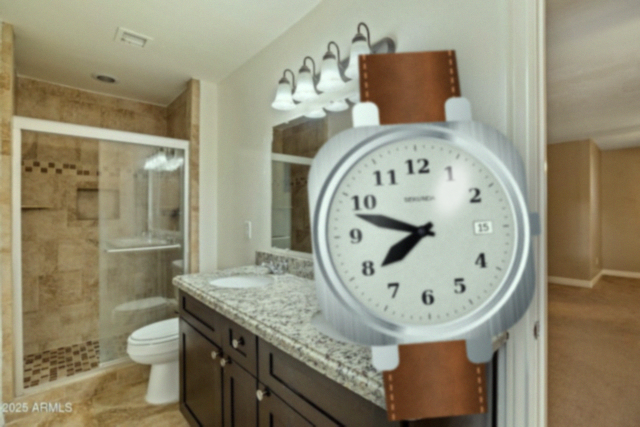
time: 7:48
